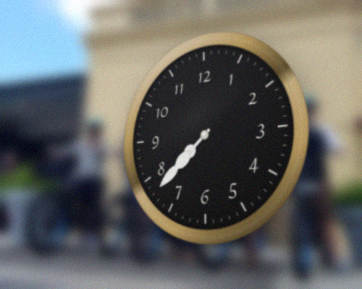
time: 7:38
